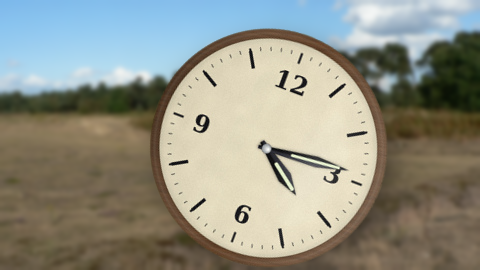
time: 4:14
